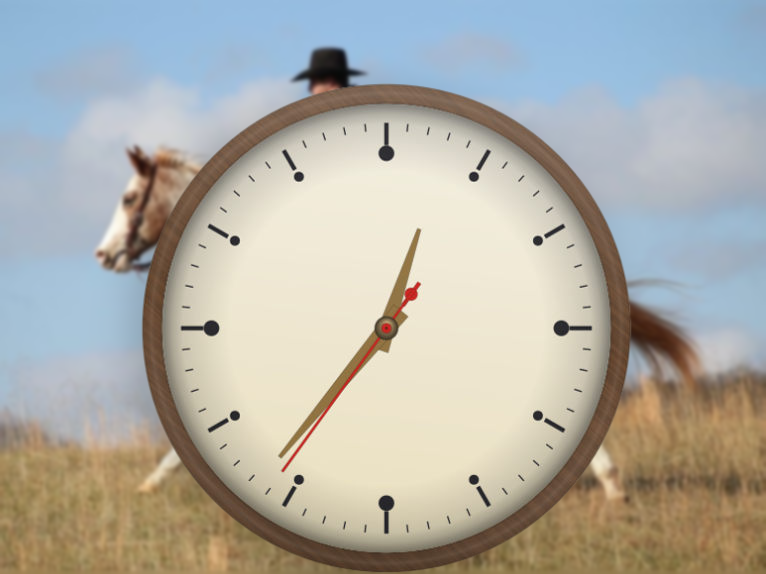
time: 12:36:36
